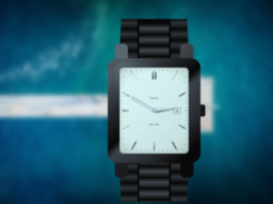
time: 2:50
